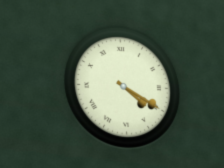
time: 4:20
